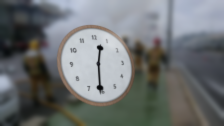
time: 12:31
